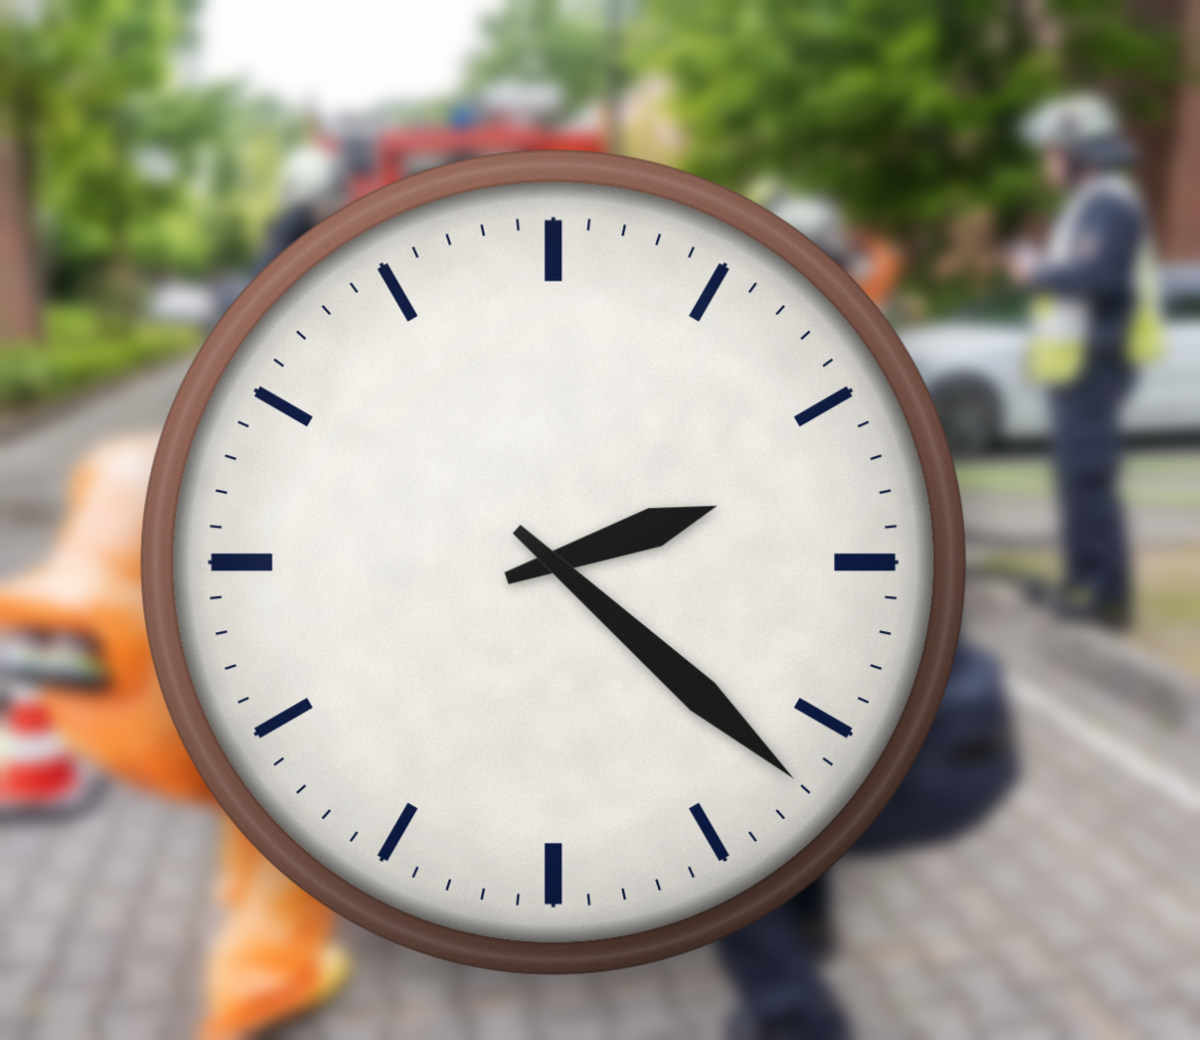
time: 2:22
